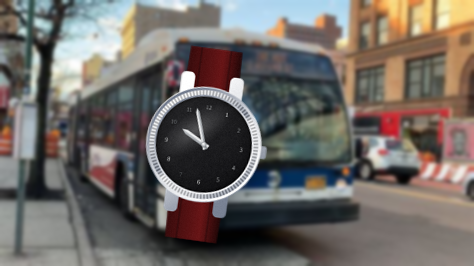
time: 9:57
